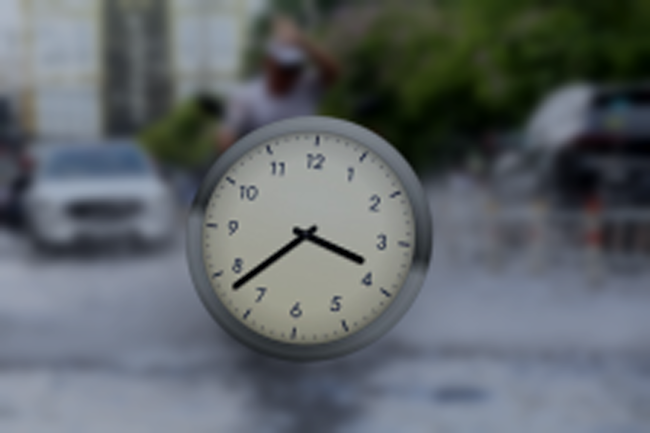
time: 3:38
